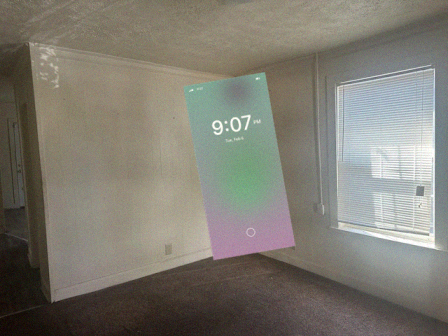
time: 9:07
